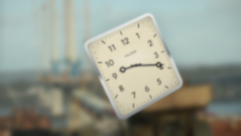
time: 9:19
